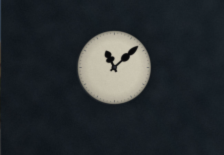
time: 11:08
